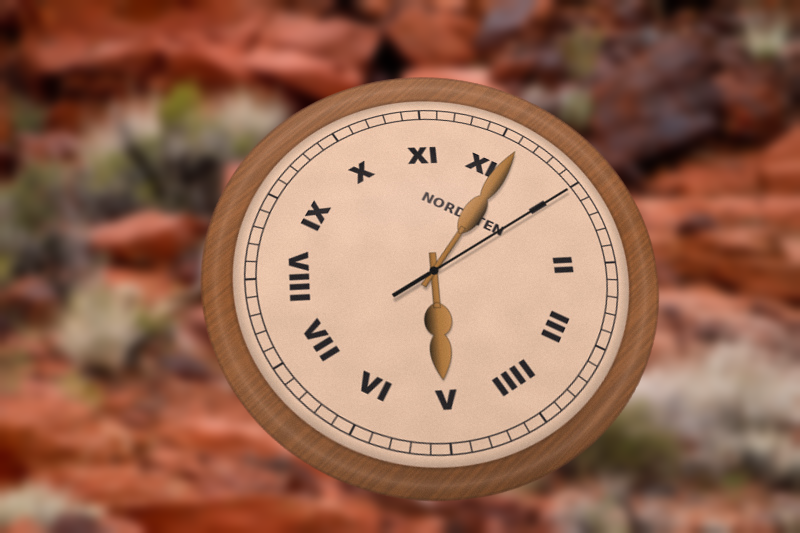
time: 5:01:05
